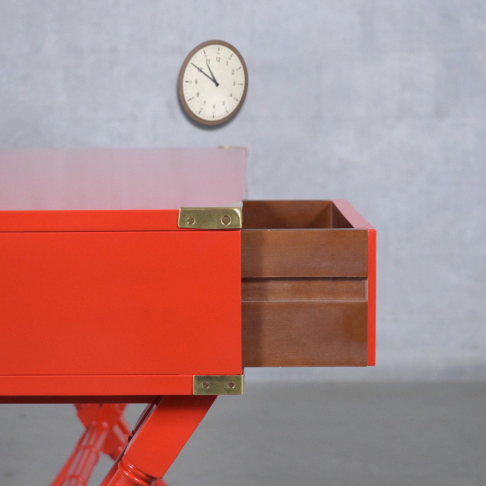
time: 10:50
